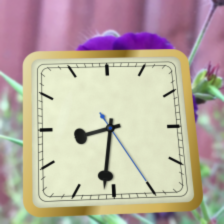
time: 8:31:25
